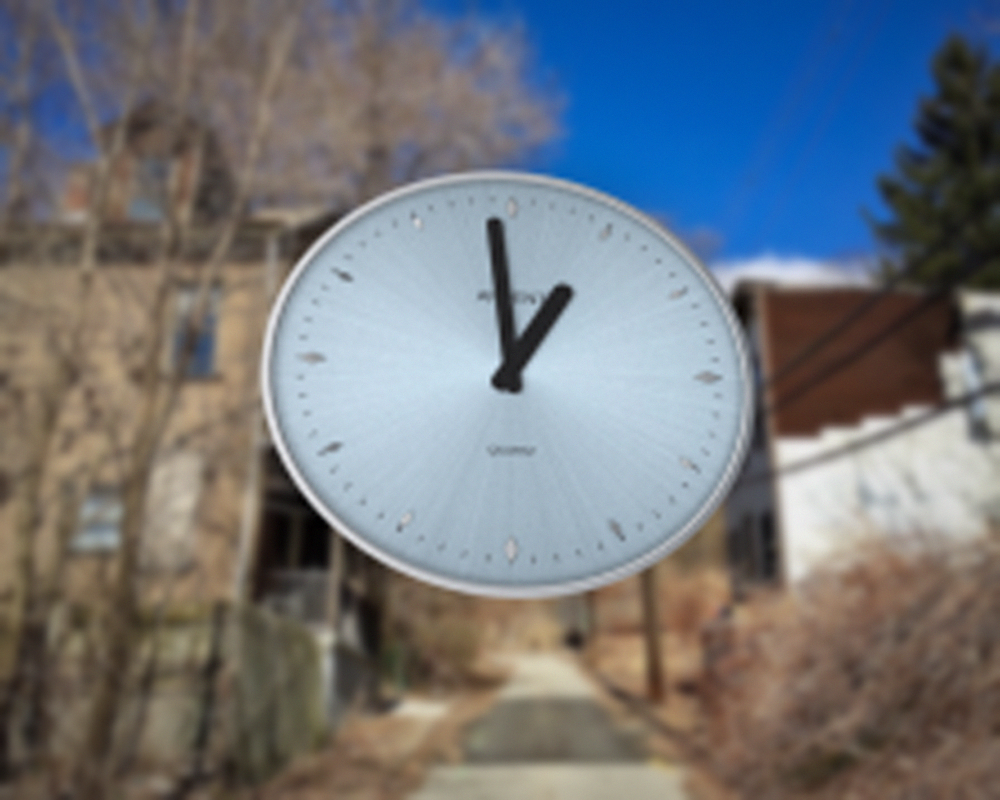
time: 12:59
